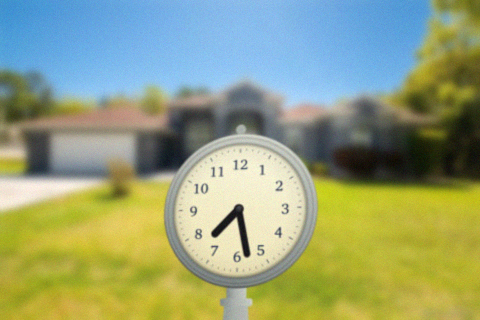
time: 7:28
